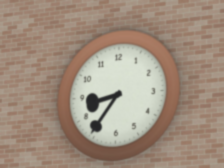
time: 8:36
